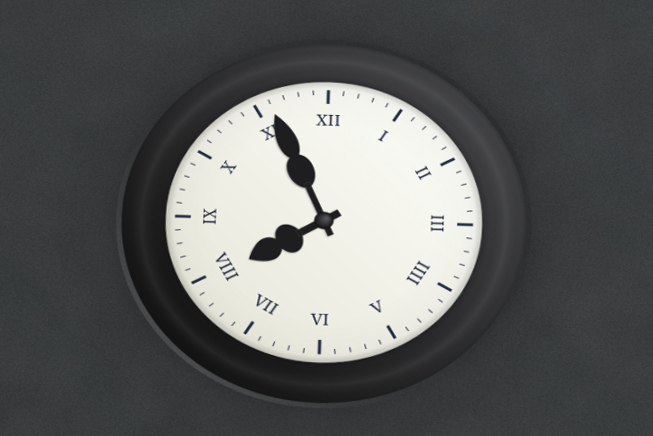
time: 7:56
